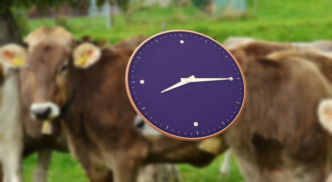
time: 8:15
